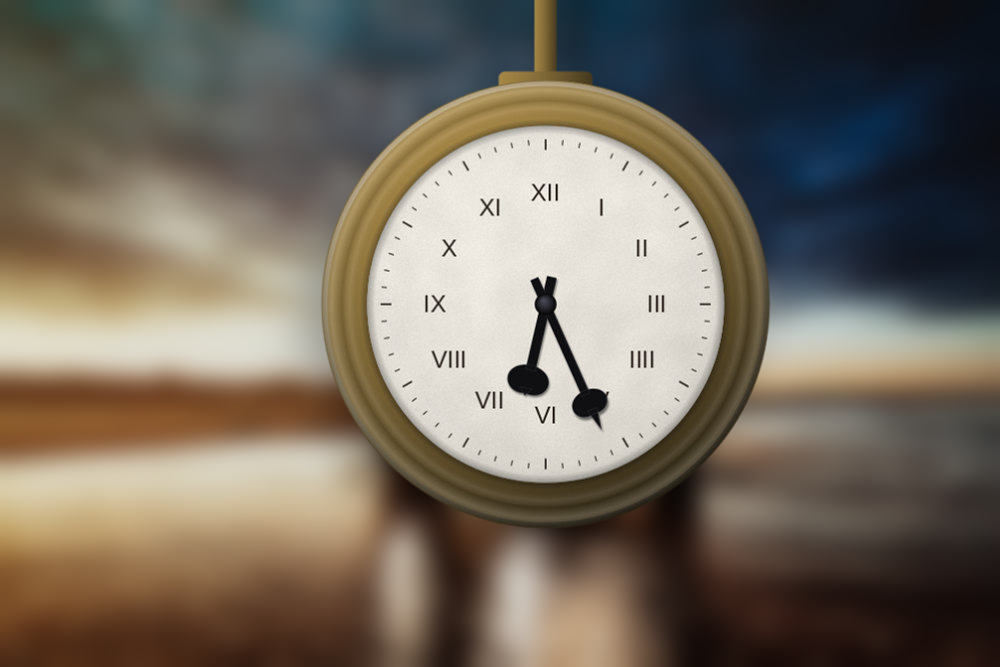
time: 6:26
